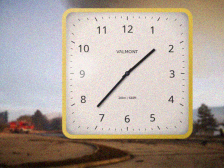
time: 1:37
